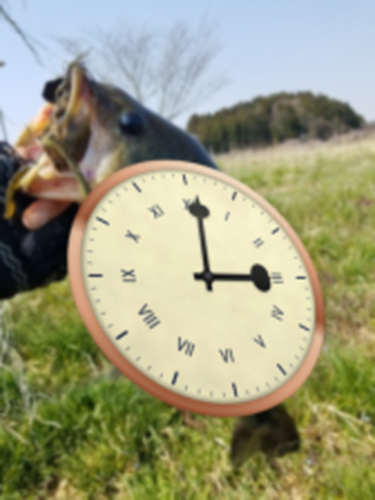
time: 3:01
